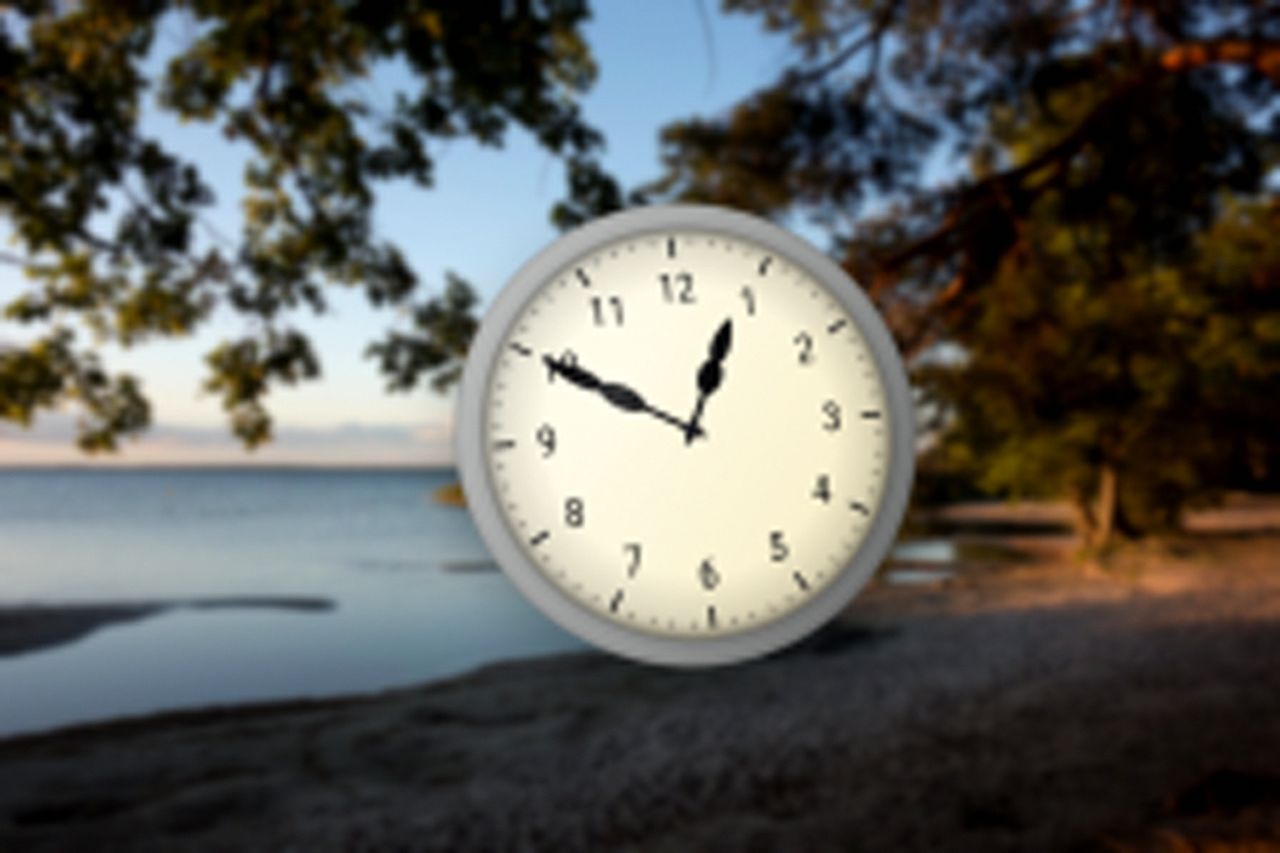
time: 12:50
